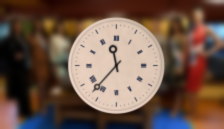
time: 11:37
